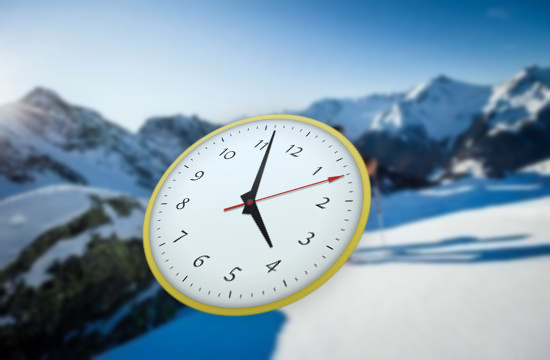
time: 3:56:07
